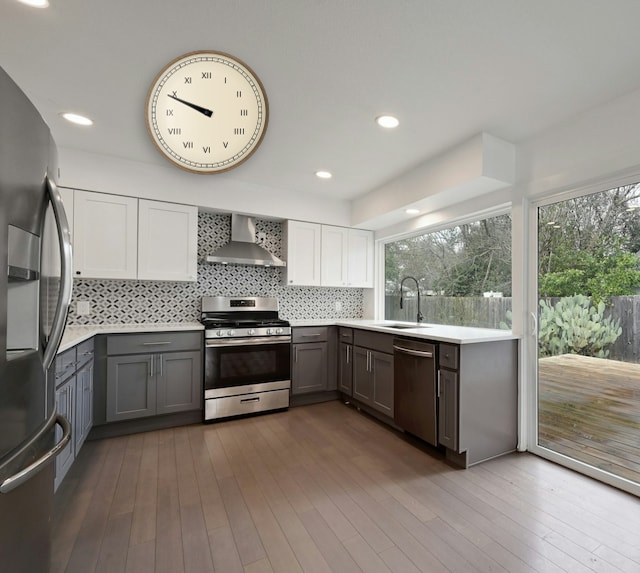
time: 9:49
